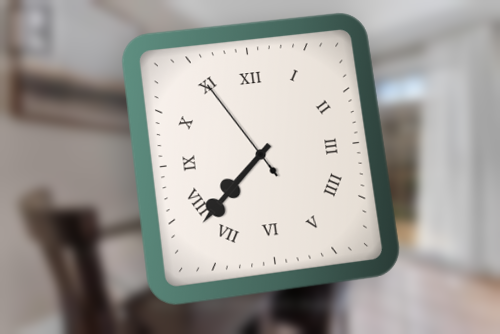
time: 7:37:55
